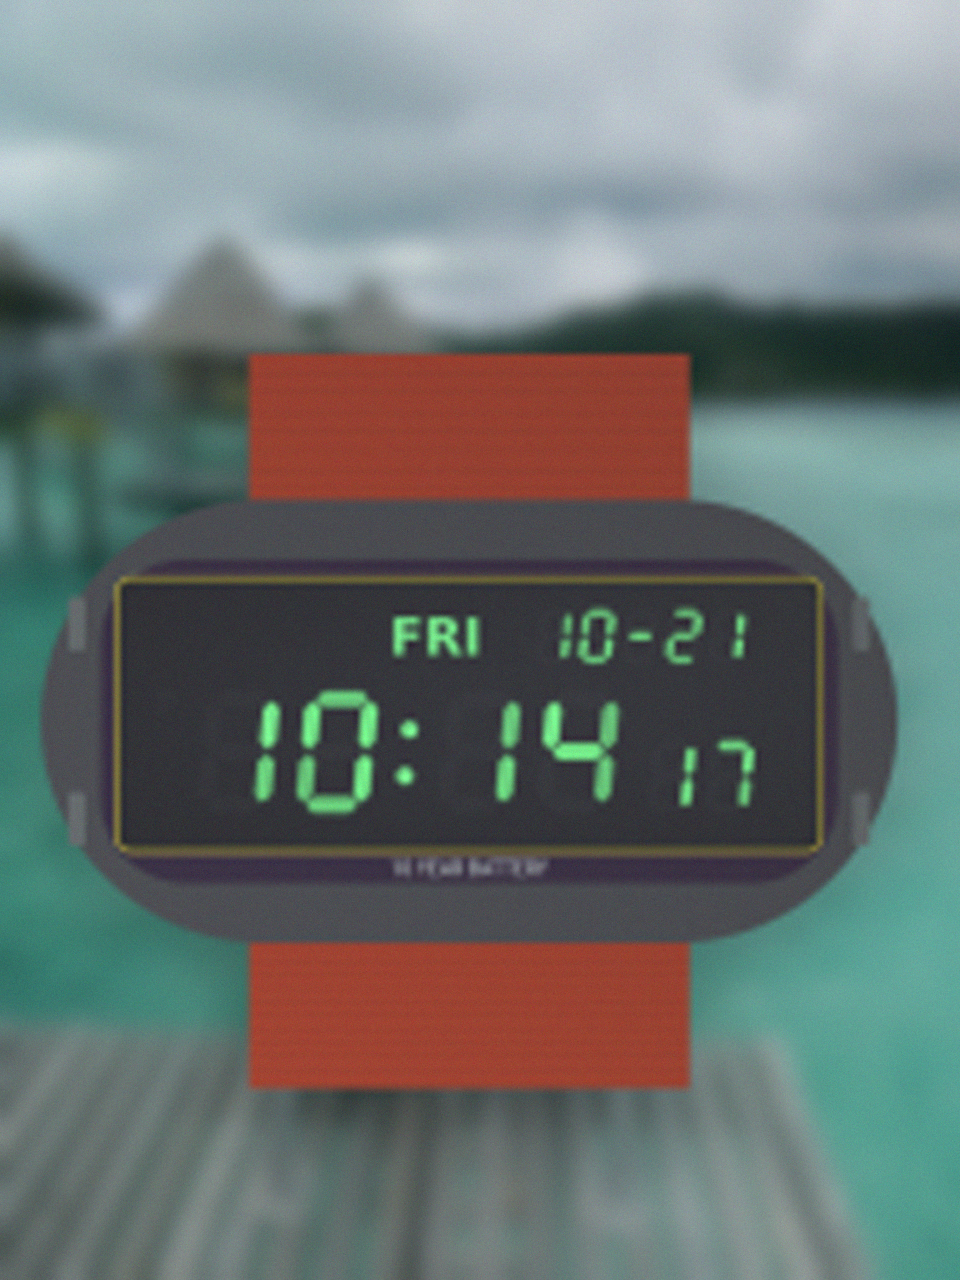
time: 10:14:17
